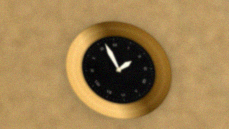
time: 1:57
